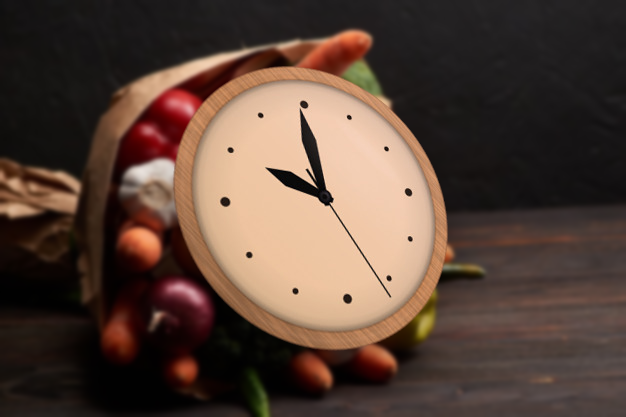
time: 9:59:26
